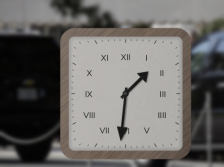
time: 1:31
